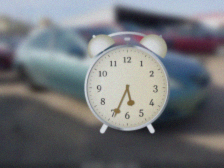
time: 5:34
